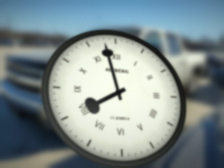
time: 7:58
